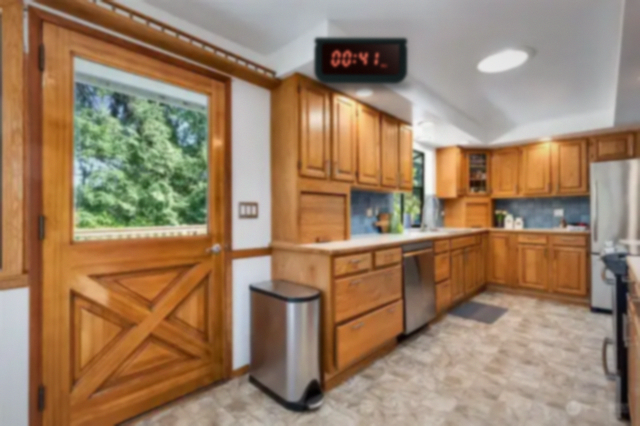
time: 0:41
